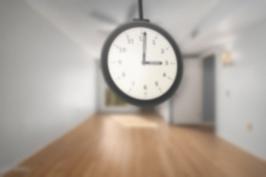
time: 3:01
